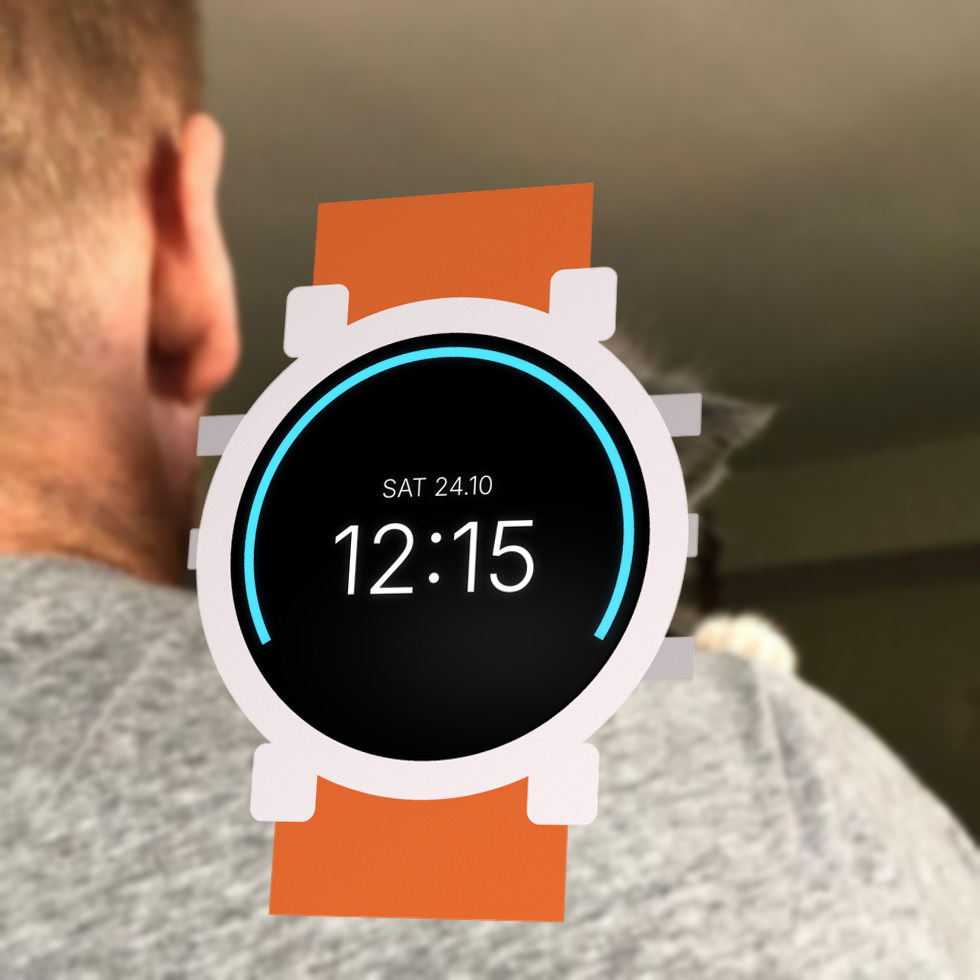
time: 12:15
